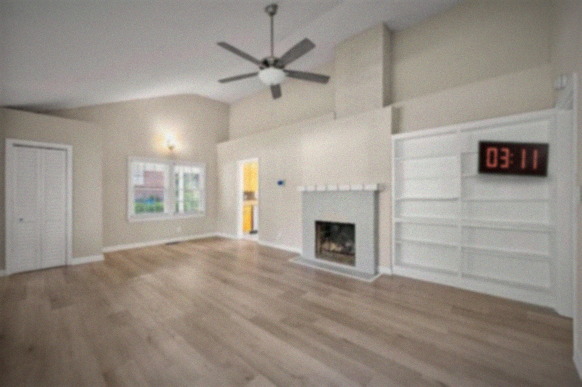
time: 3:11
